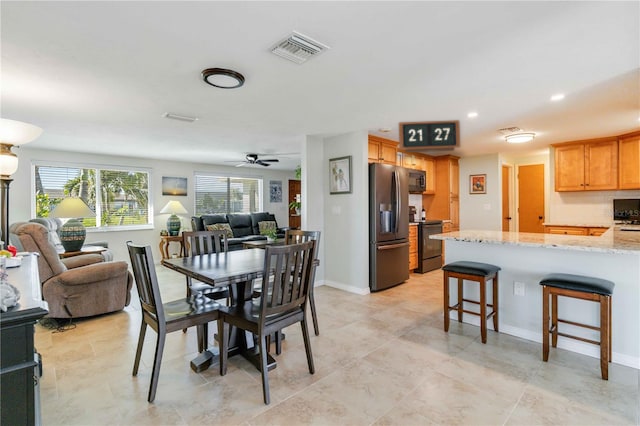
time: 21:27
